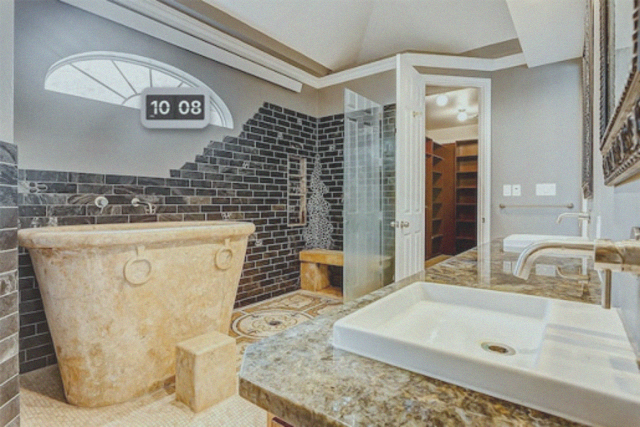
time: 10:08
